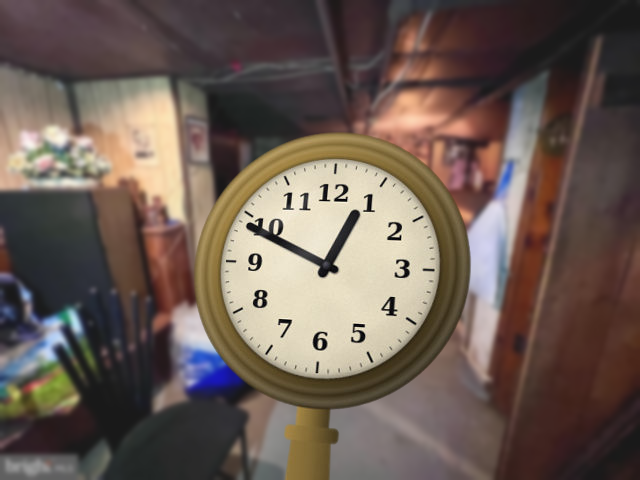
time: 12:49
